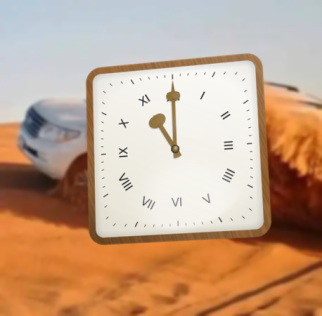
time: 11:00
